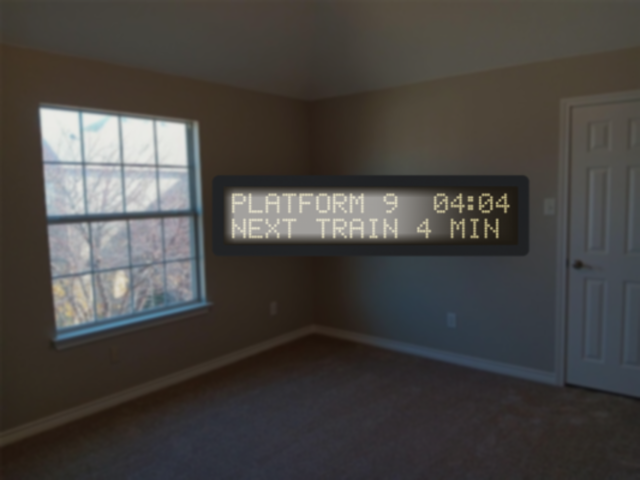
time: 4:04
